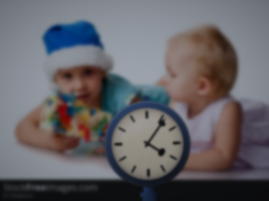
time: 4:06
